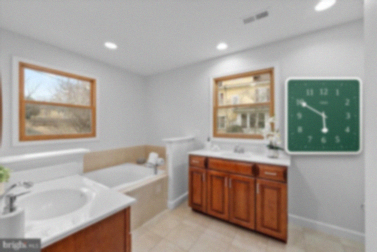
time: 5:50
